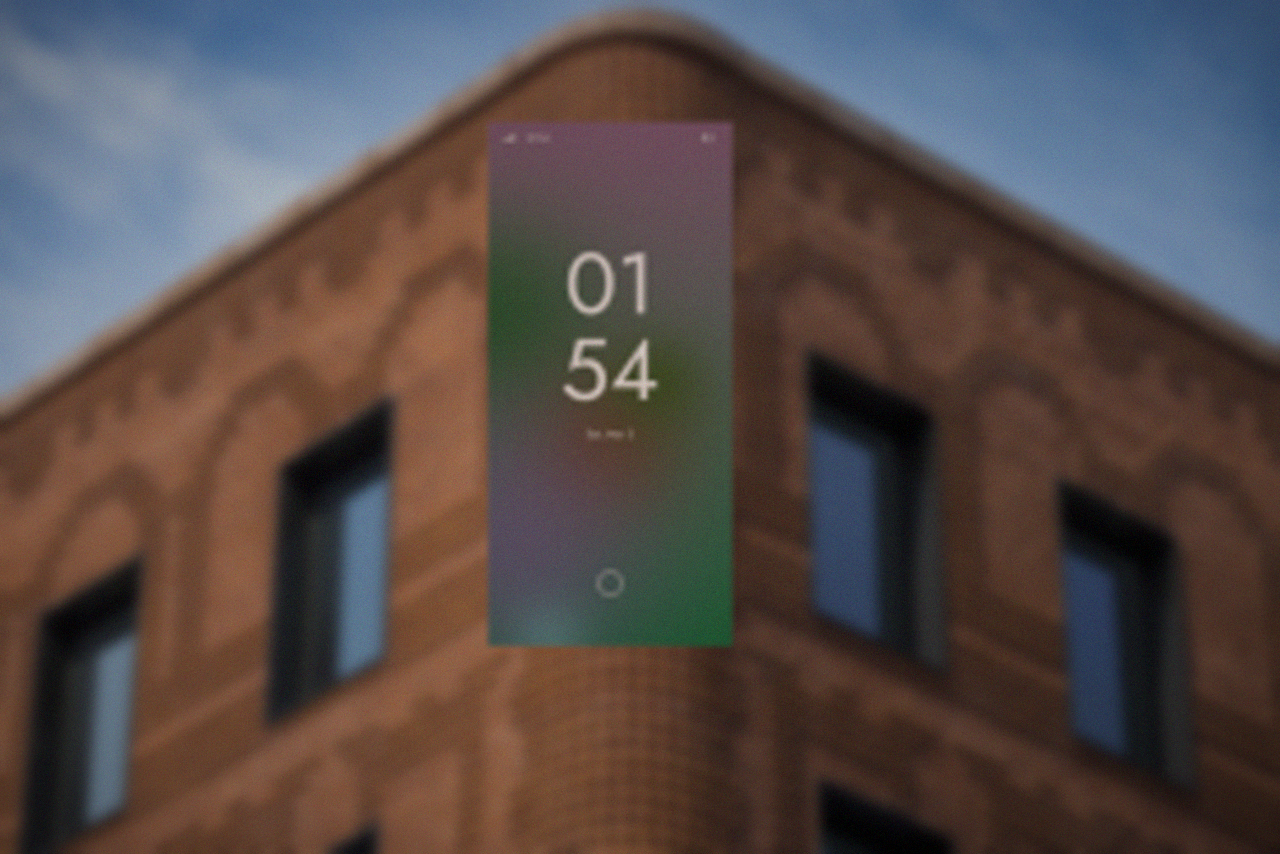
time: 1:54
